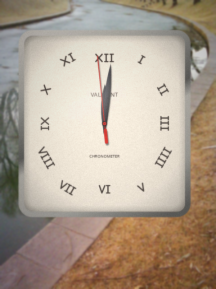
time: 12:00:59
